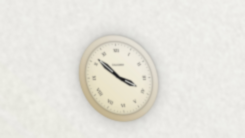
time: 3:52
